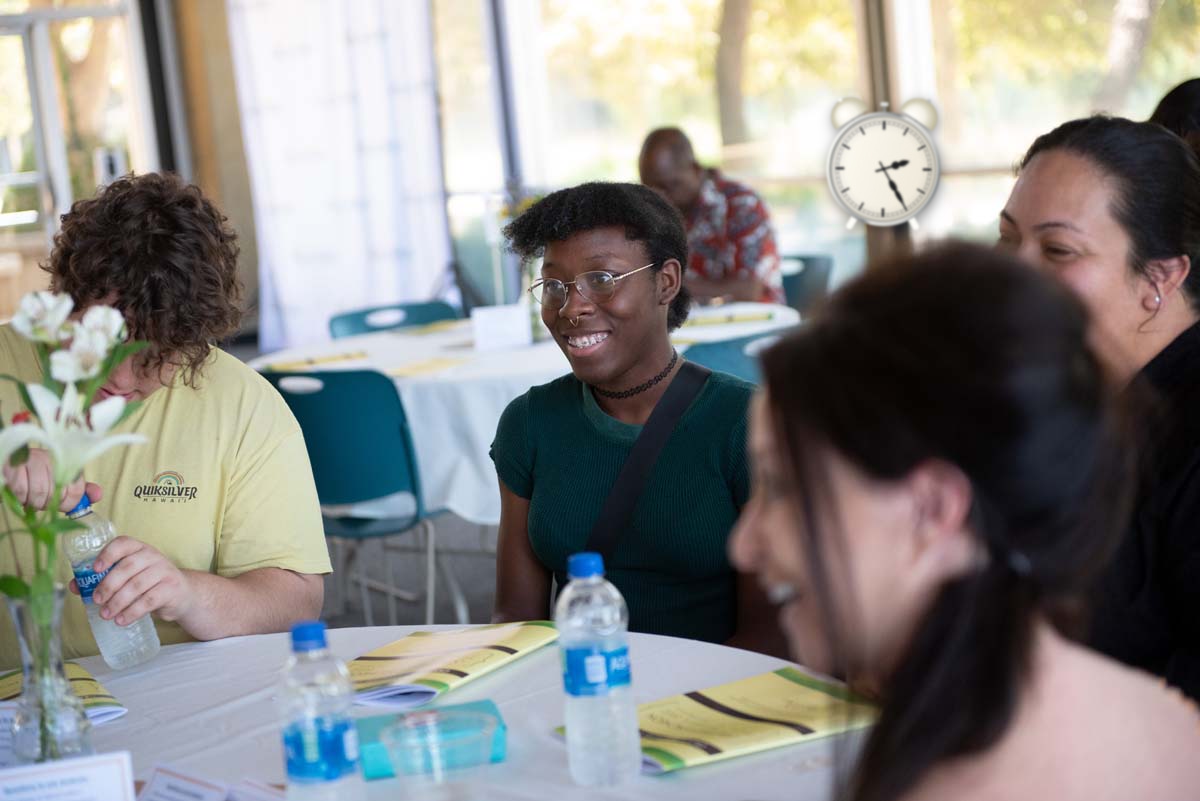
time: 2:25
